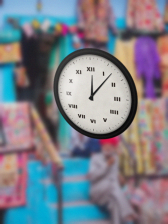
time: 12:07
